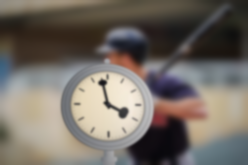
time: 3:58
